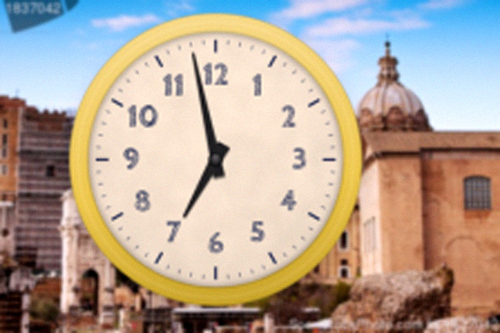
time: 6:58
